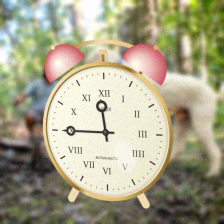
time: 11:45
